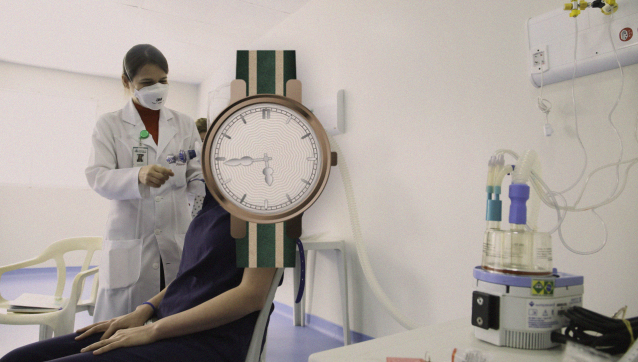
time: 5:44
